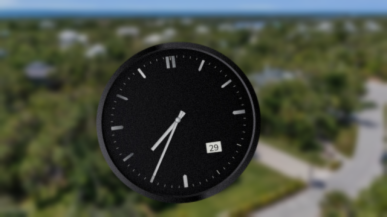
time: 7:35
